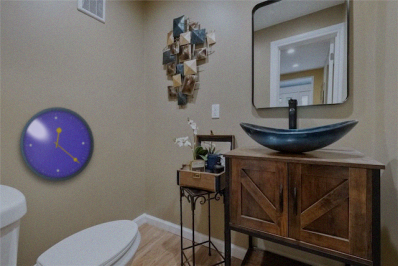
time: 12:22
